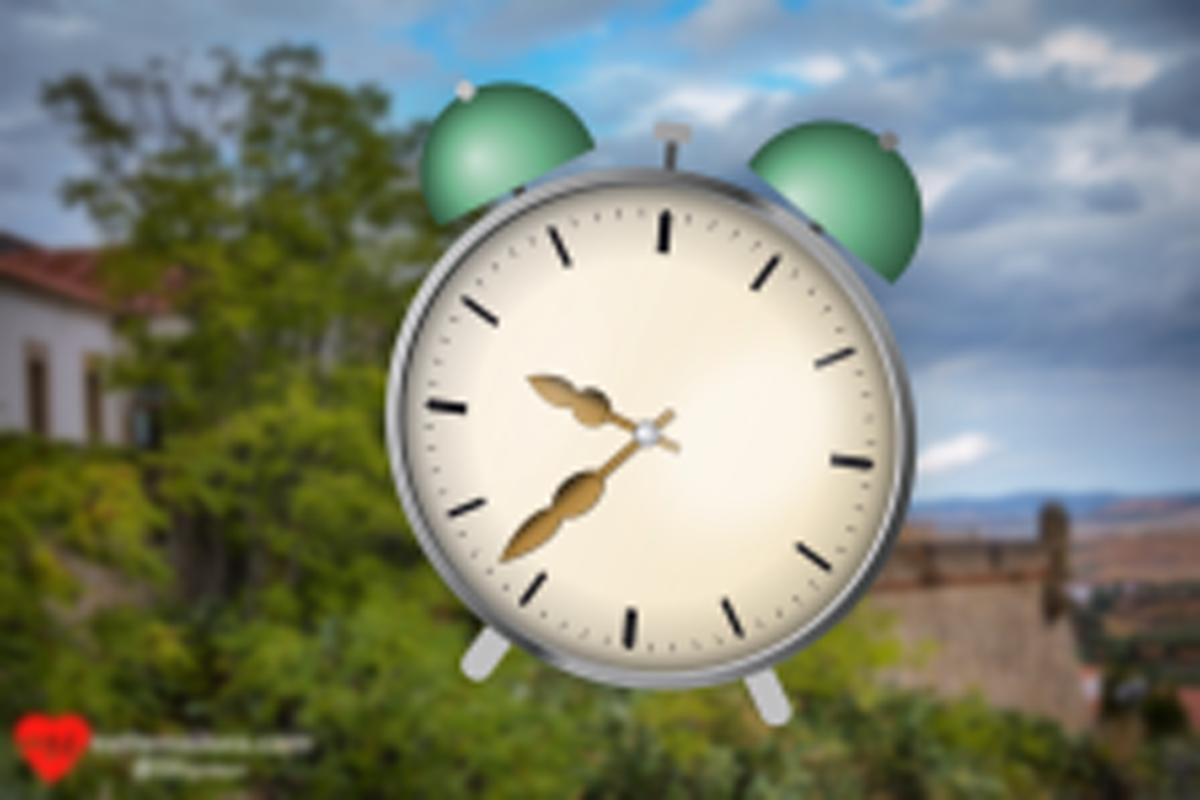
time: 9:37
